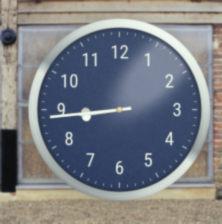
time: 8:44
